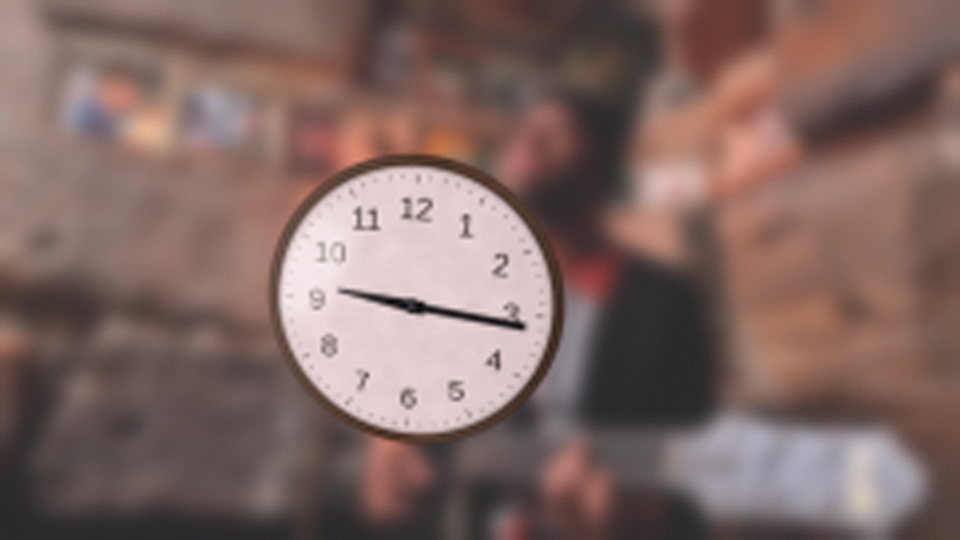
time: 9:16
